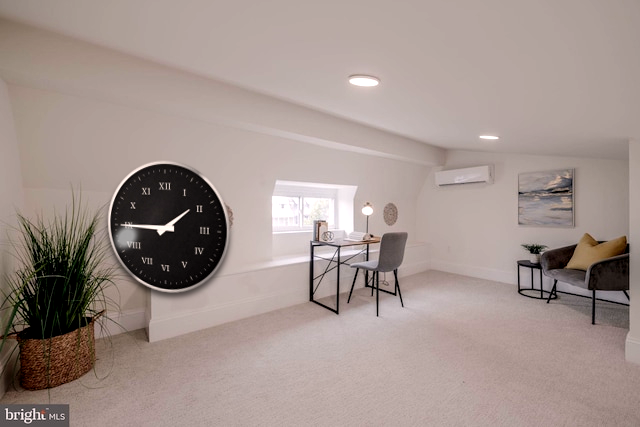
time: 1:45
